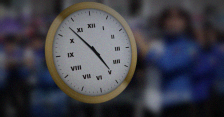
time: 4:53
